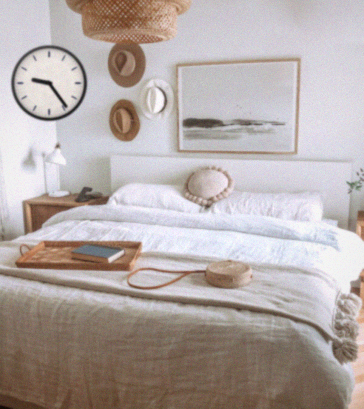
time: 9:24
